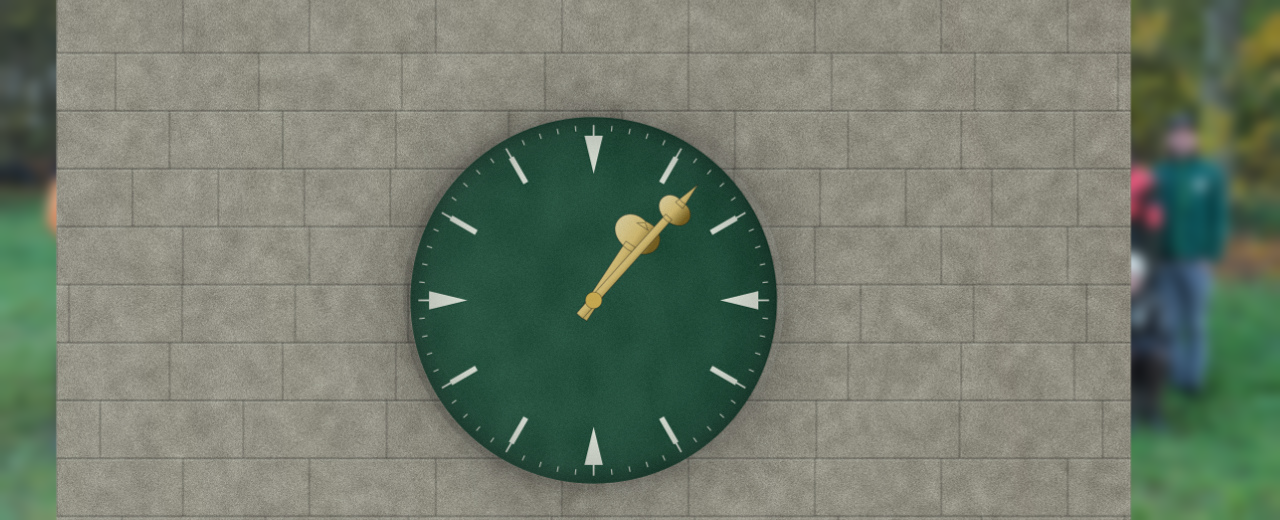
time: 1:07
